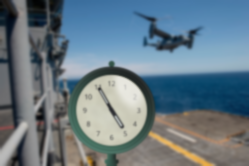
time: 4:55
